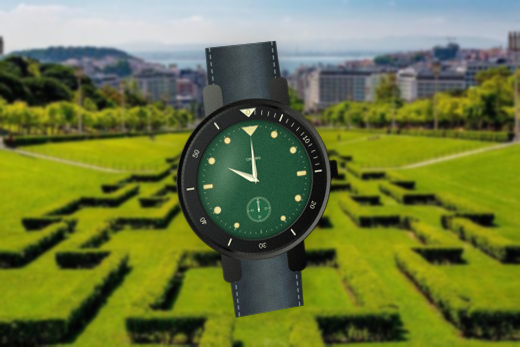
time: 10:00
